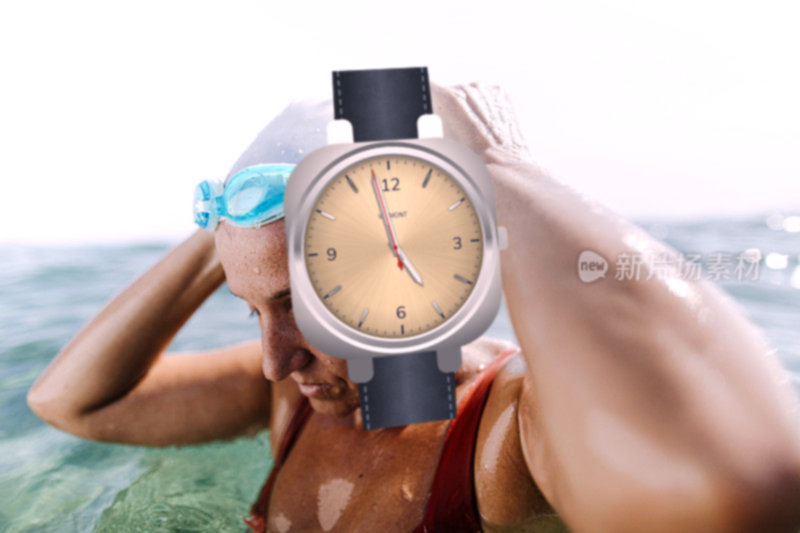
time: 4:57:58
